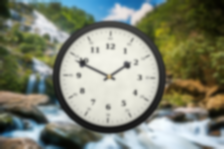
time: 1:49
